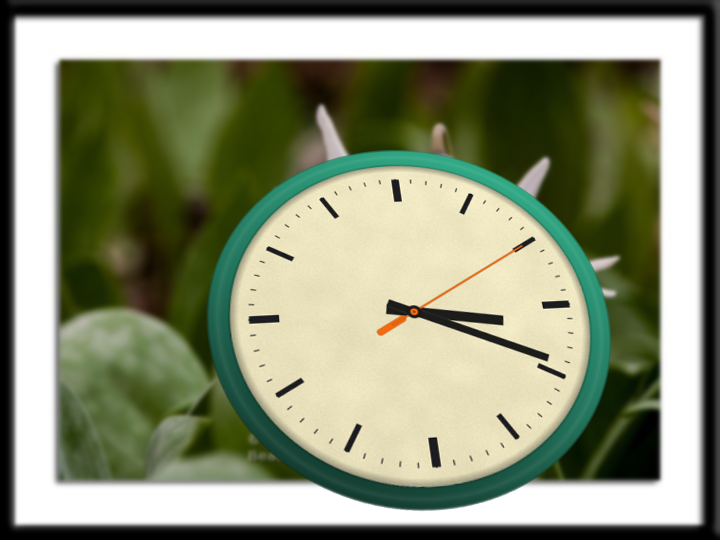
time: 3:19:10
